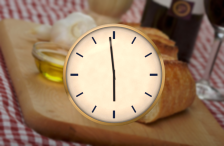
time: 5:59
